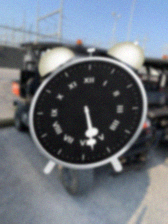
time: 5:28
